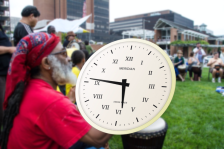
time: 5:46
